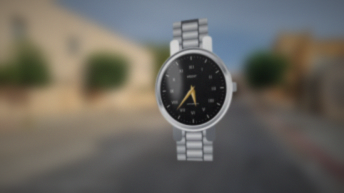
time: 5:37
